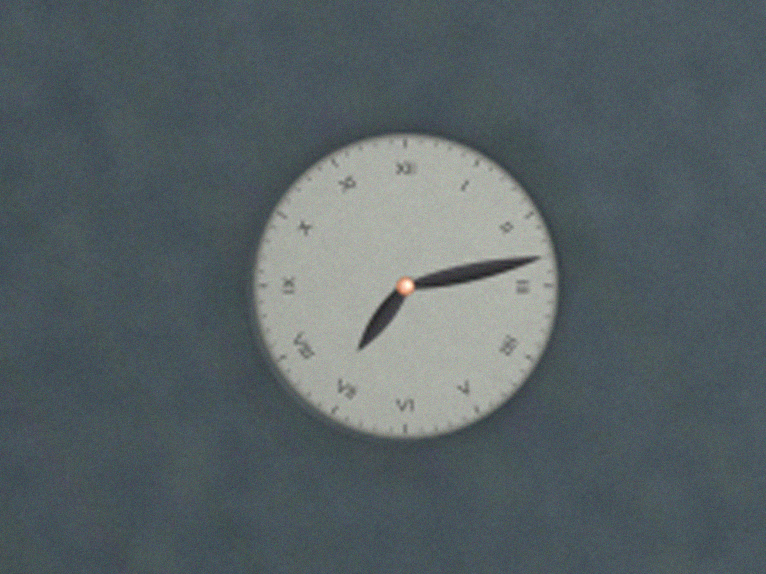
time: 7:13
